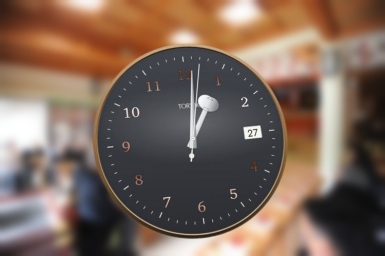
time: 1:01:02
